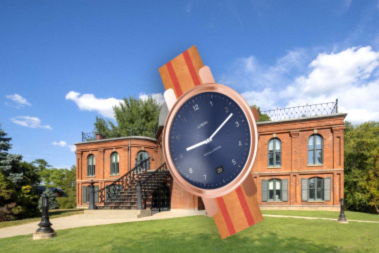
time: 9:12
